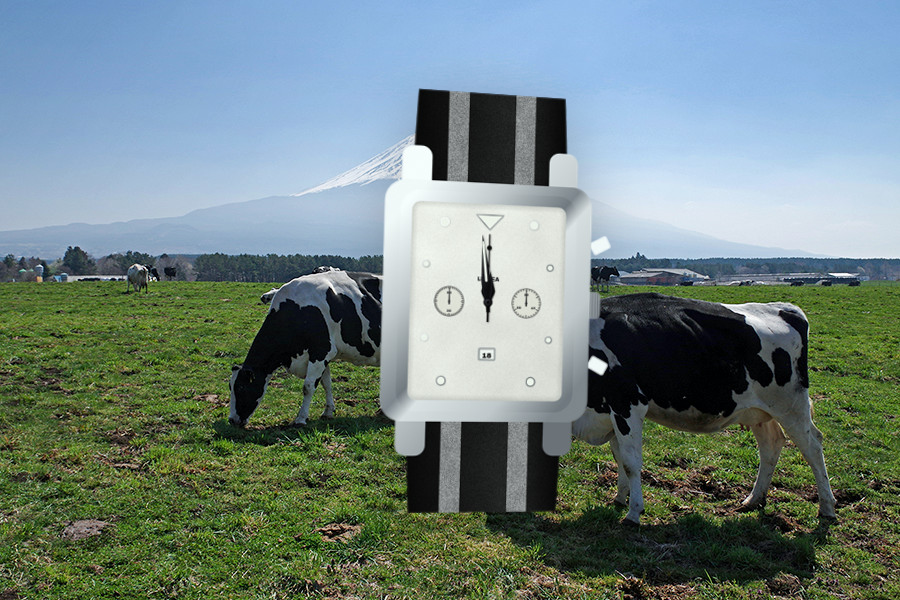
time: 11:59
